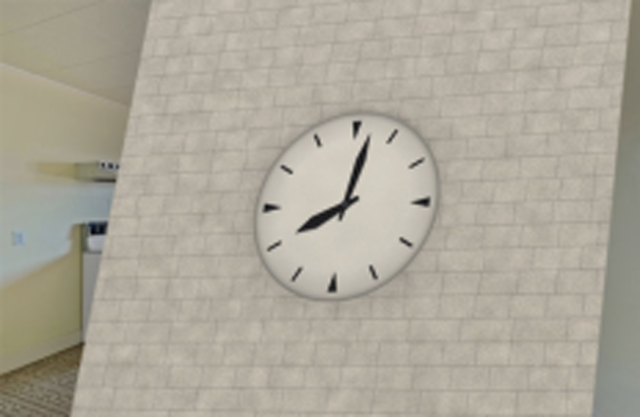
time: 8:02
